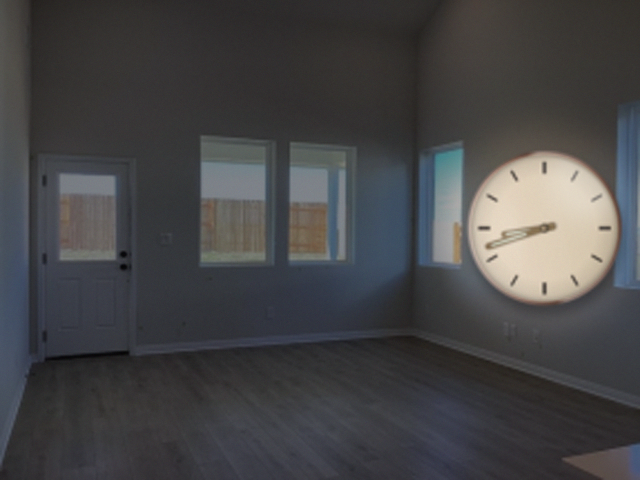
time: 8:42
